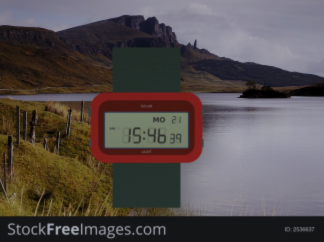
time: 15:46:39
